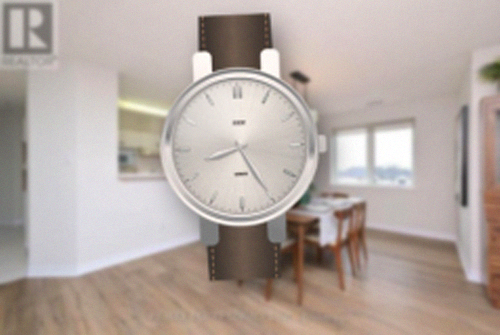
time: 8:25
